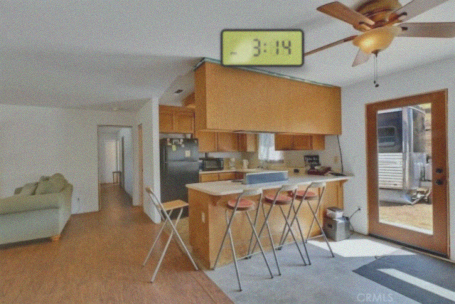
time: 3:14
